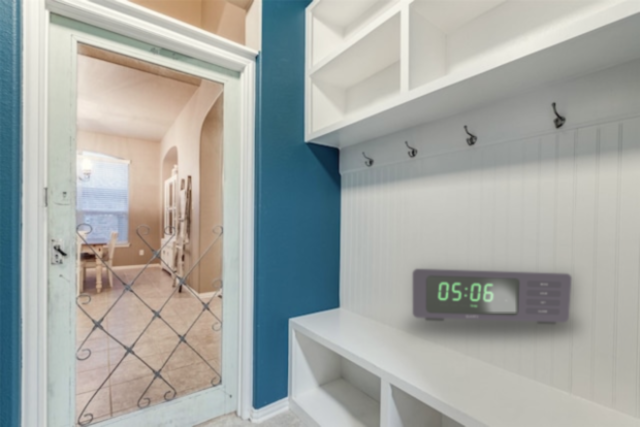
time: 5:06
